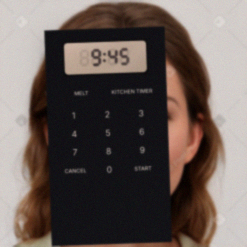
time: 9:45
